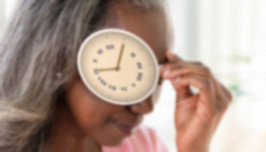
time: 9:05
